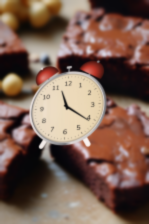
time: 11:21
